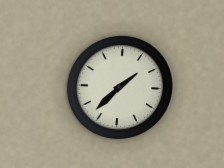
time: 1:37
